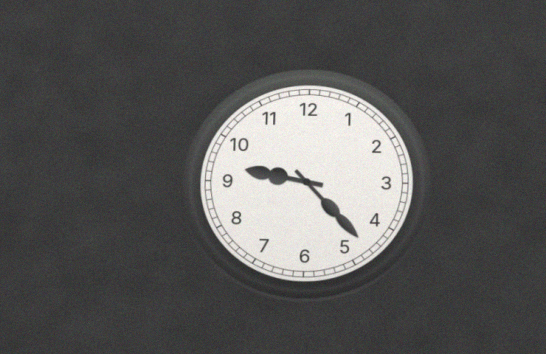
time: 9:23
